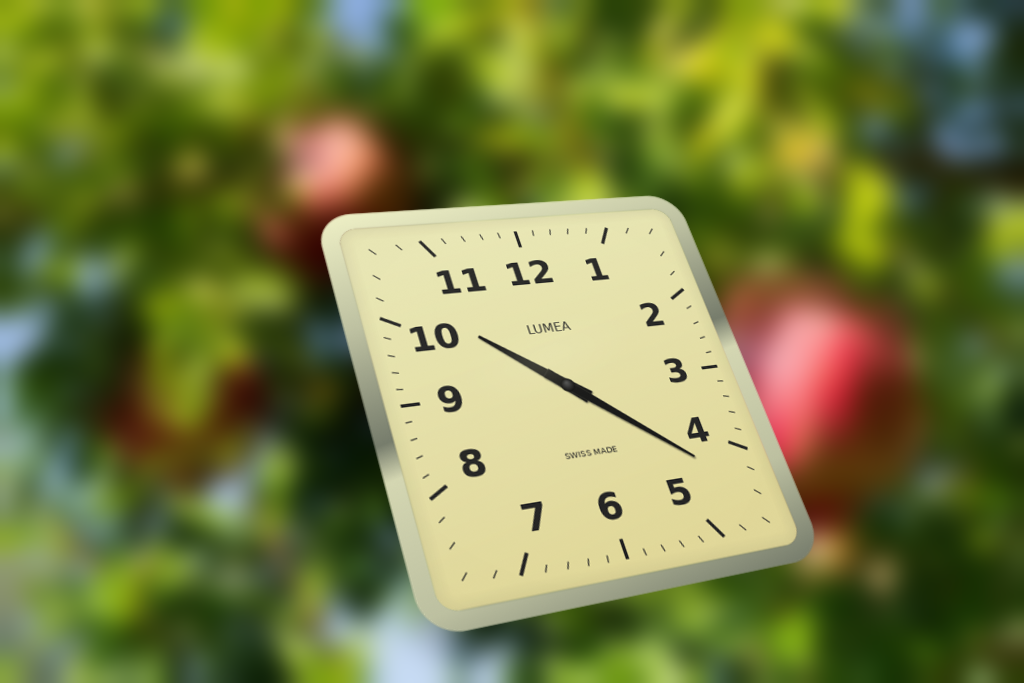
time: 10:22
